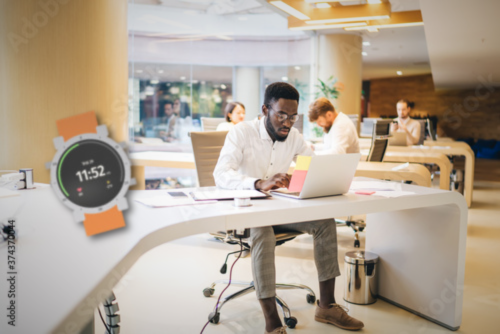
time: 11:52
